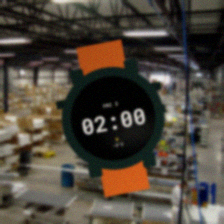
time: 2:00
